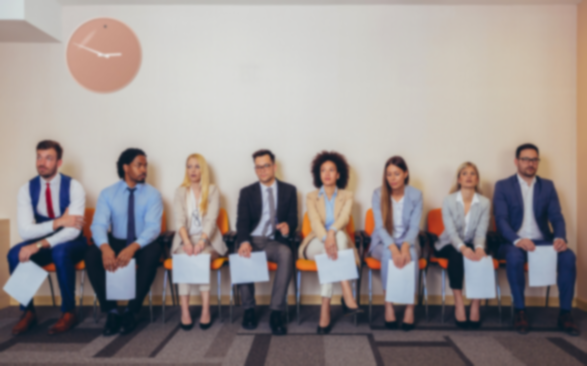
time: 2:48
